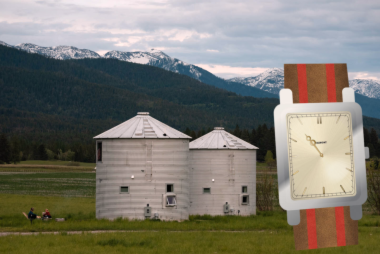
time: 10:54
